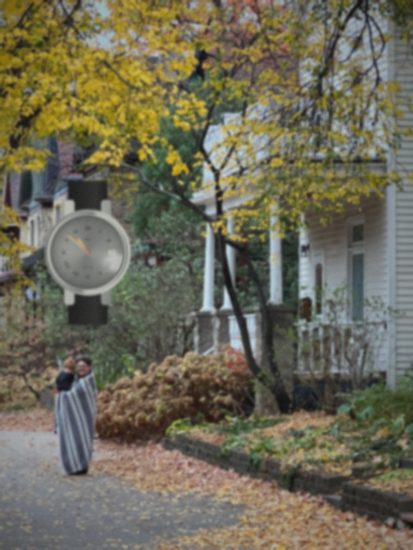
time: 10:52
